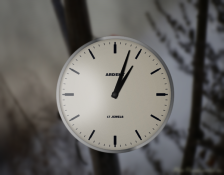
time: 1:03
